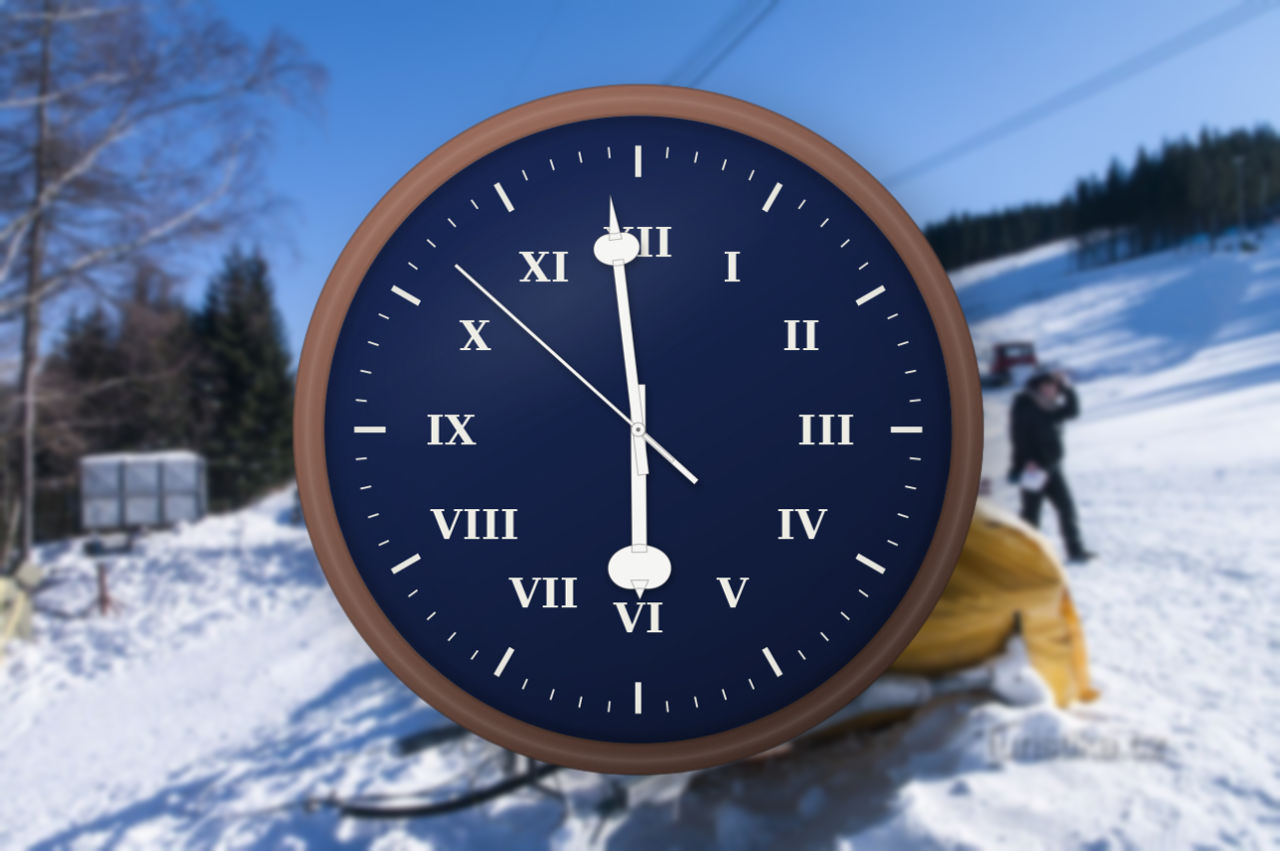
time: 5:58:52
